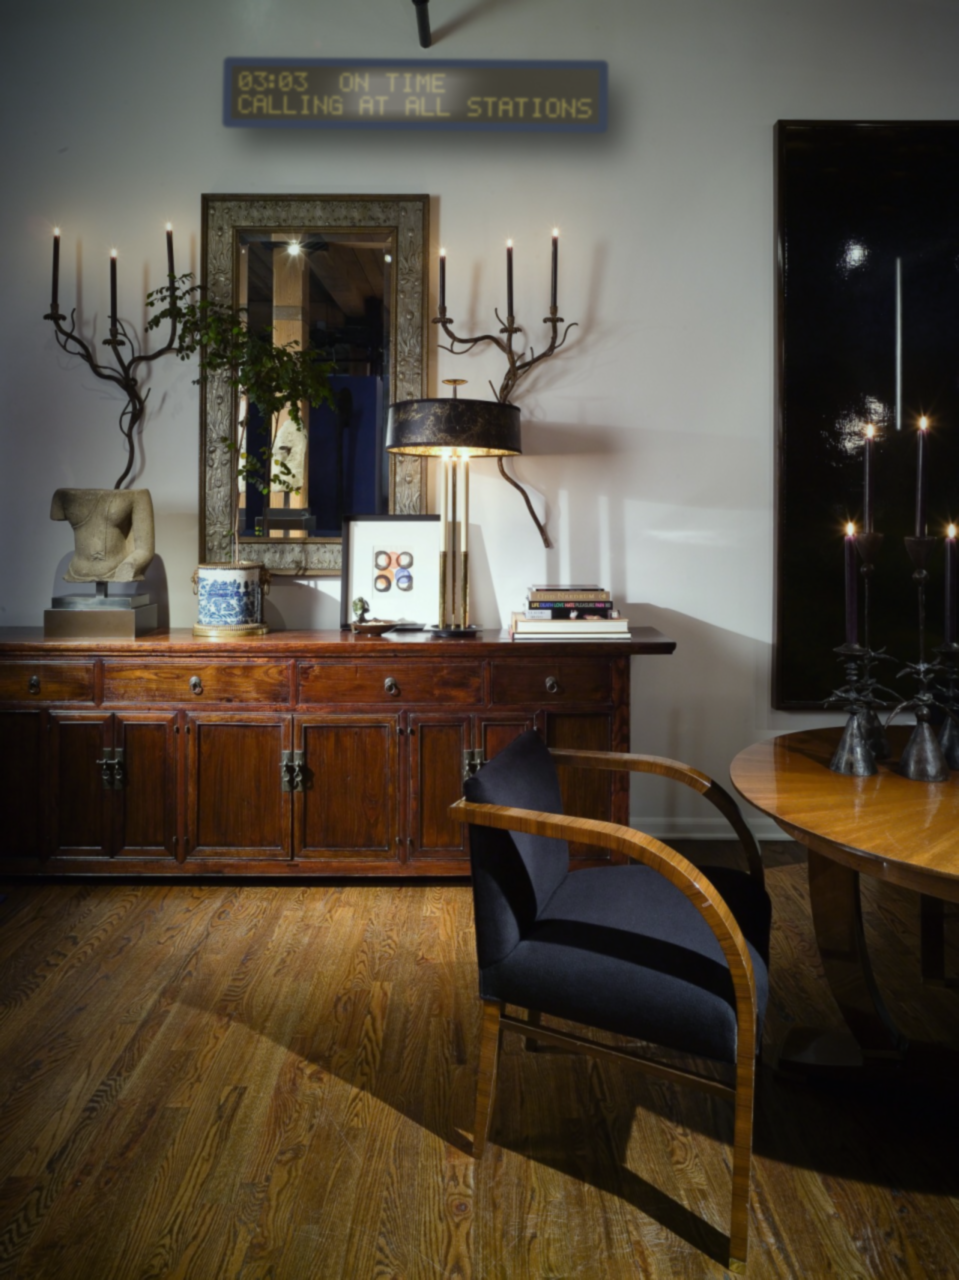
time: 3:03
